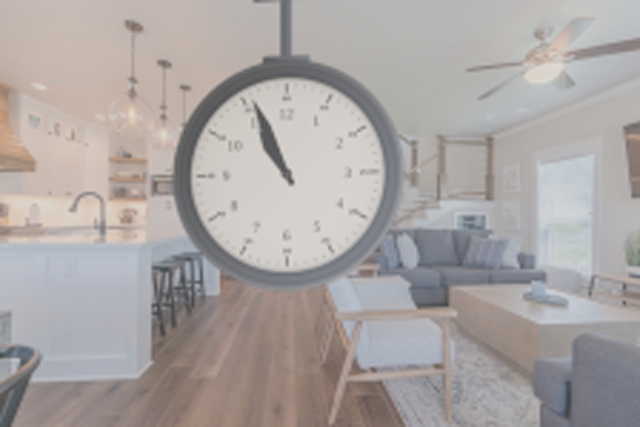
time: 10:56
